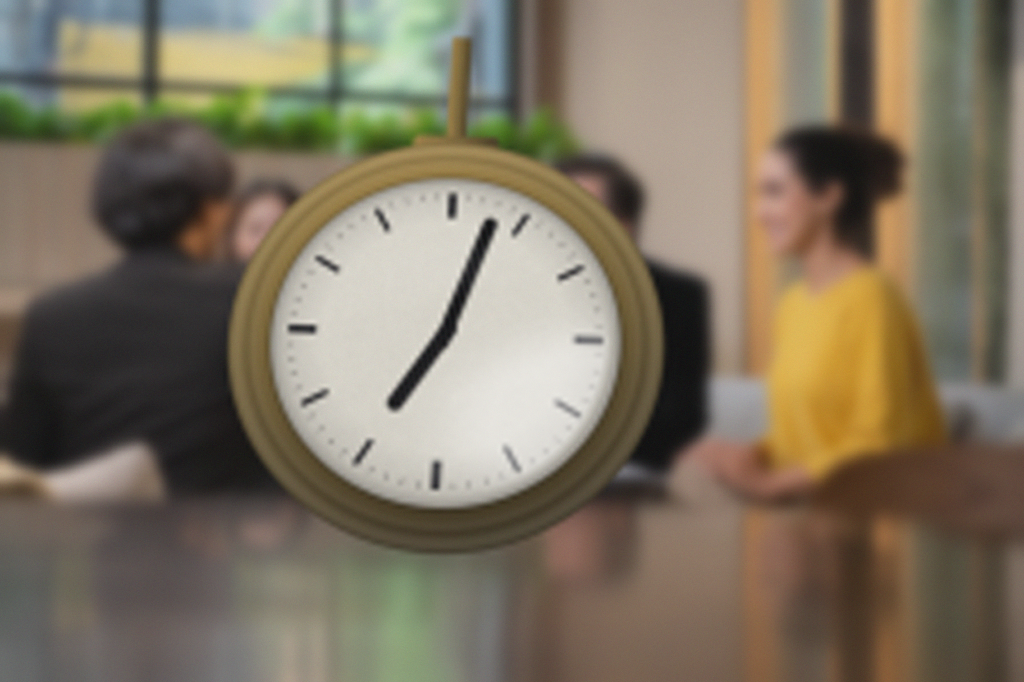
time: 7:03
